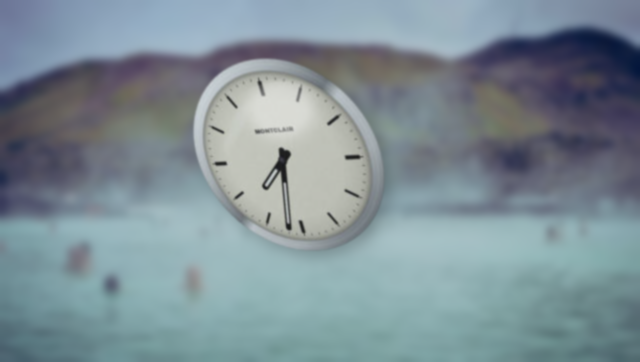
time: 7:32
